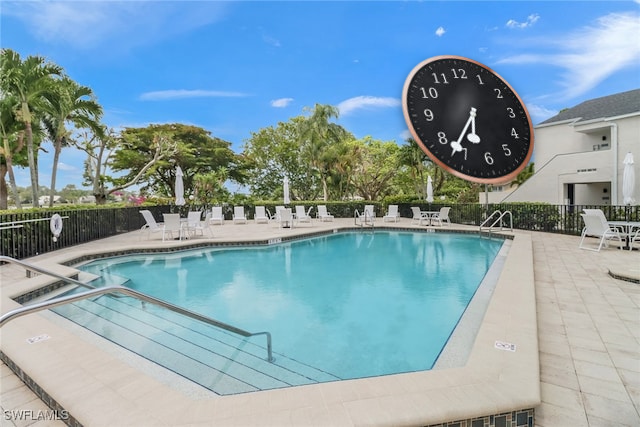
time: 6:37
